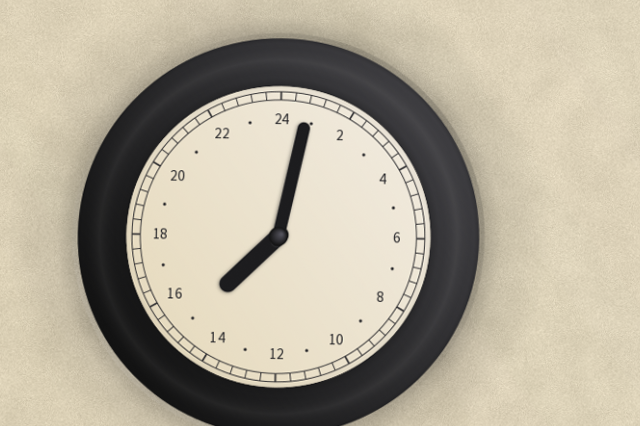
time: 15:02
